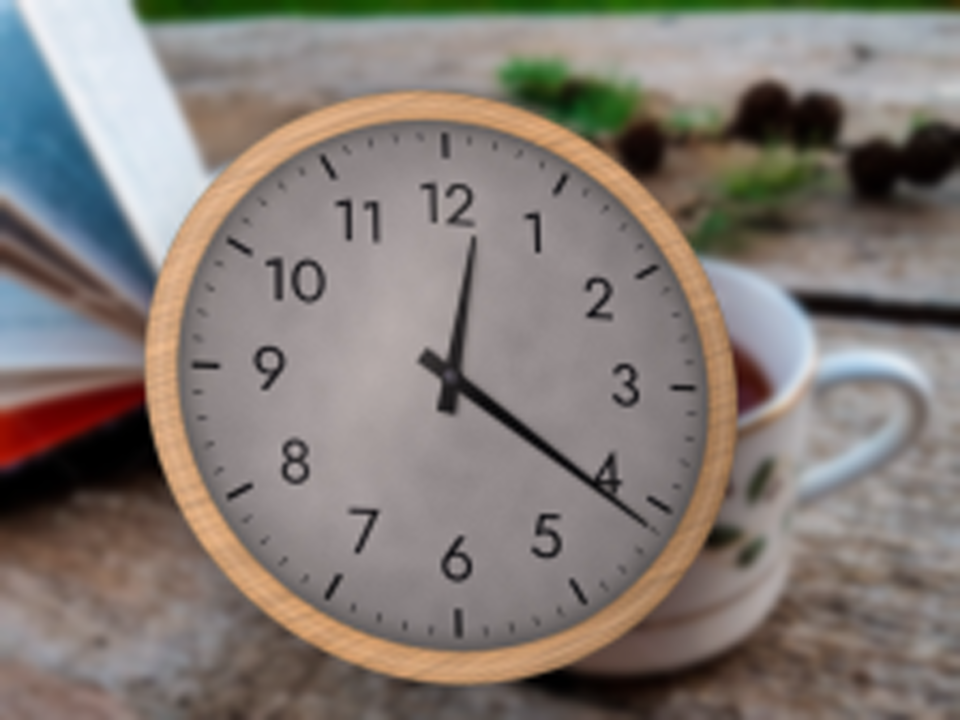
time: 12:21
